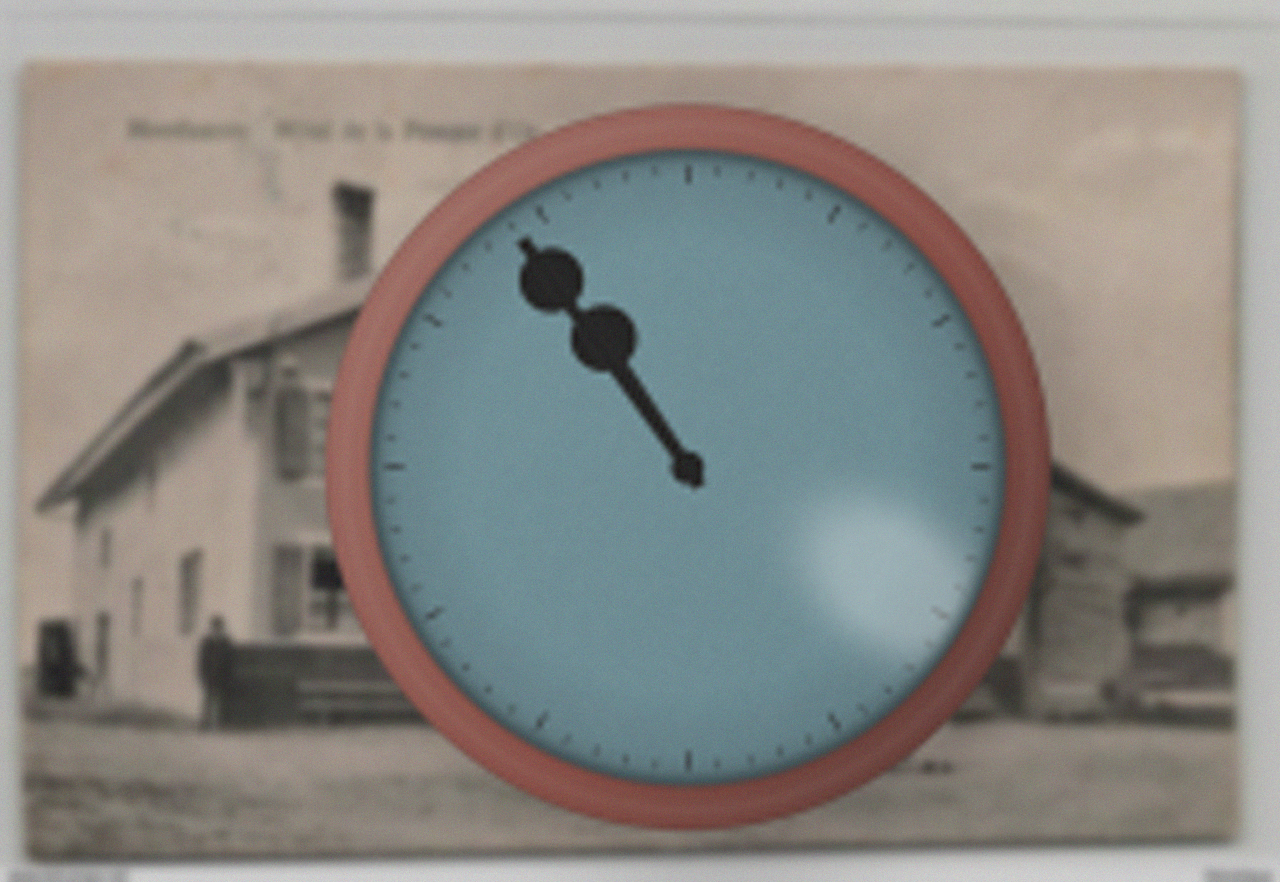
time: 10:54
